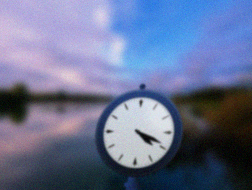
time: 4:19
